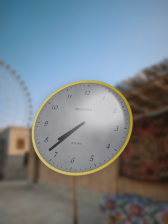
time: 7:37
